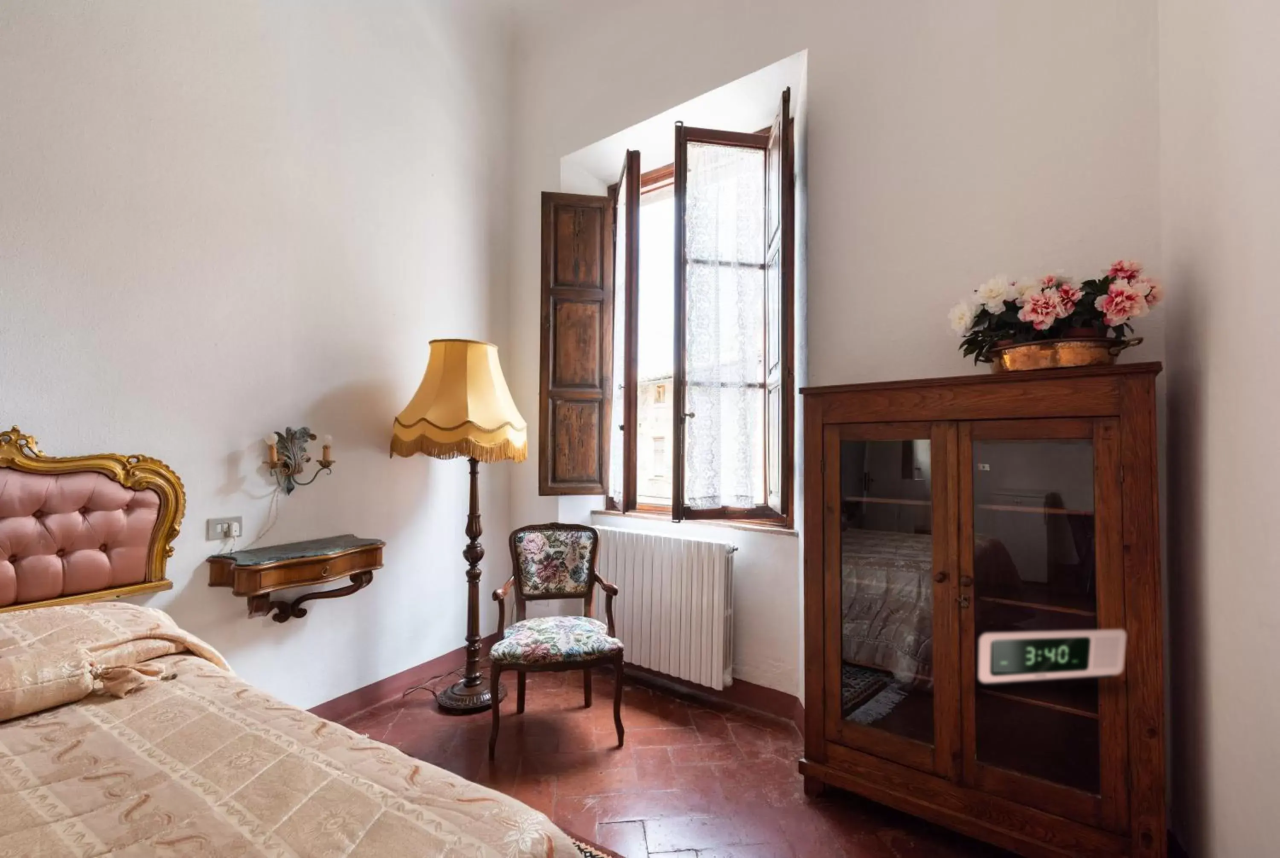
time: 3:40
